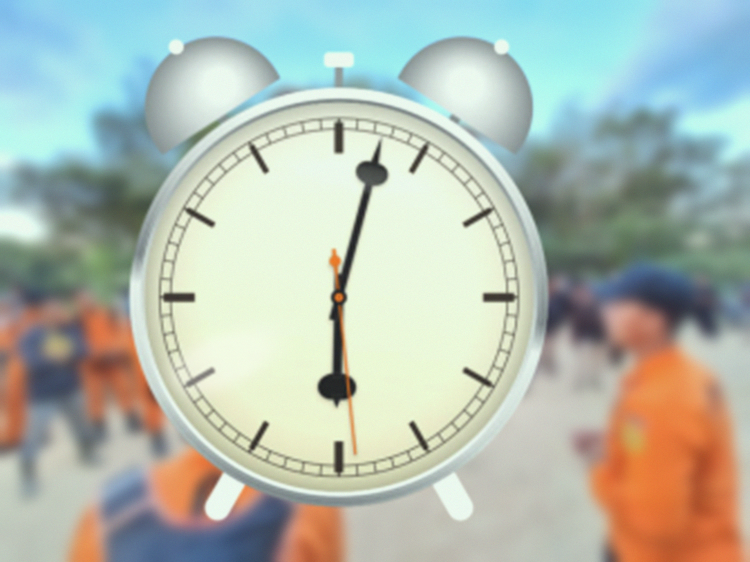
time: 6:02:29
